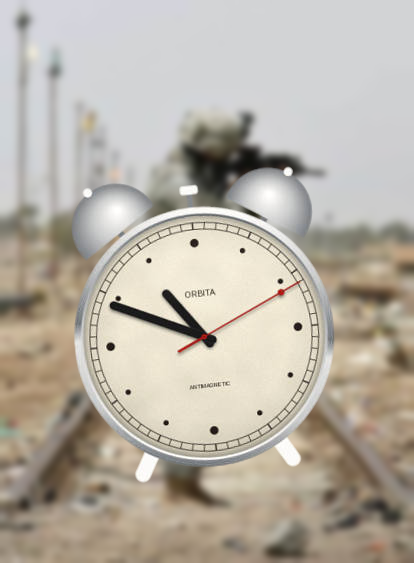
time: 10:49:11
